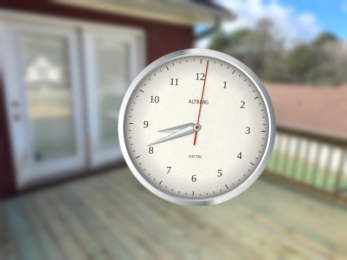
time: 8:41:01
